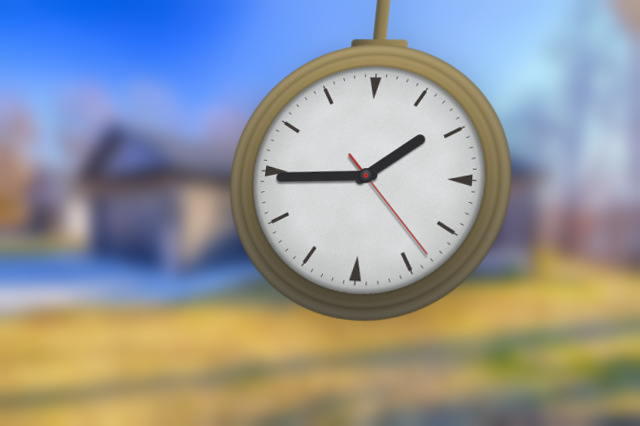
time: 1:44:23
